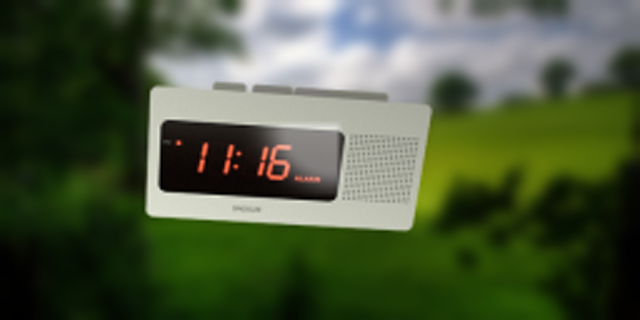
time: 11:16
